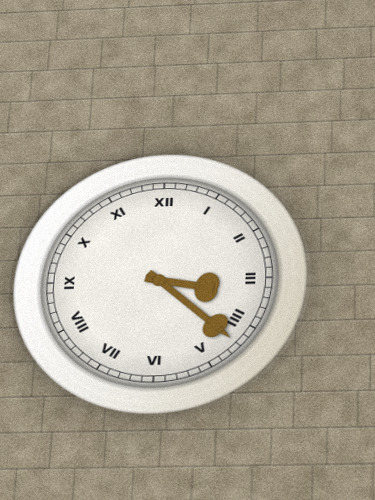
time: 3:22
